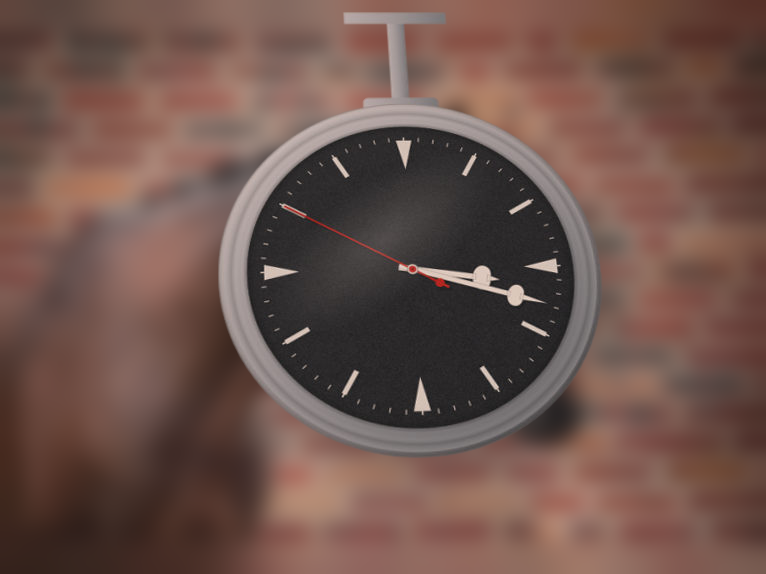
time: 3:17:50
